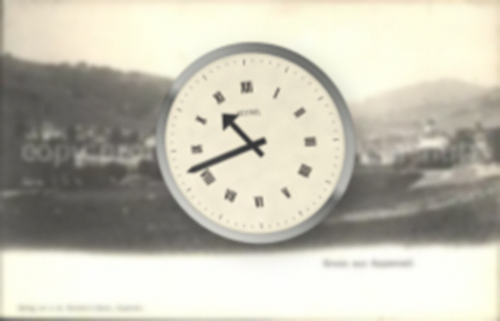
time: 10:42
